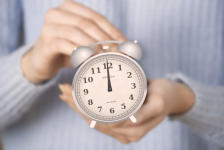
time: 12:00
